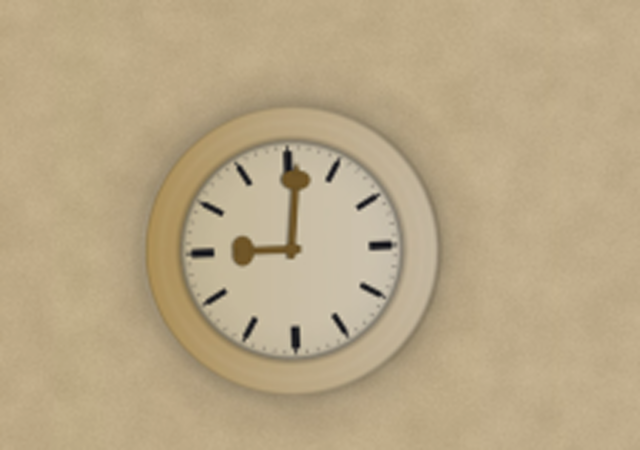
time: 9:01
